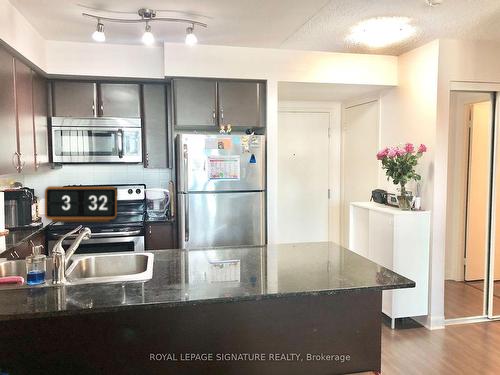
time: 3:32
